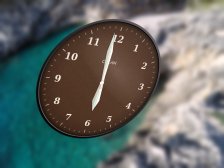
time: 5:59
